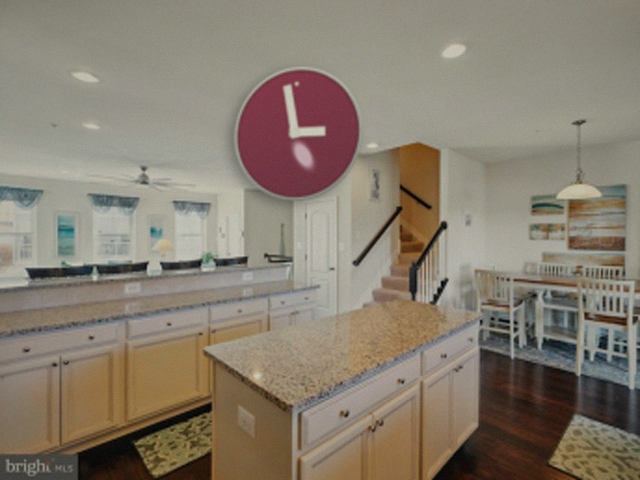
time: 2:58
